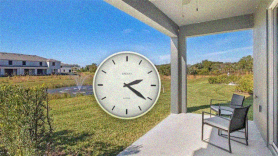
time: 2:21
